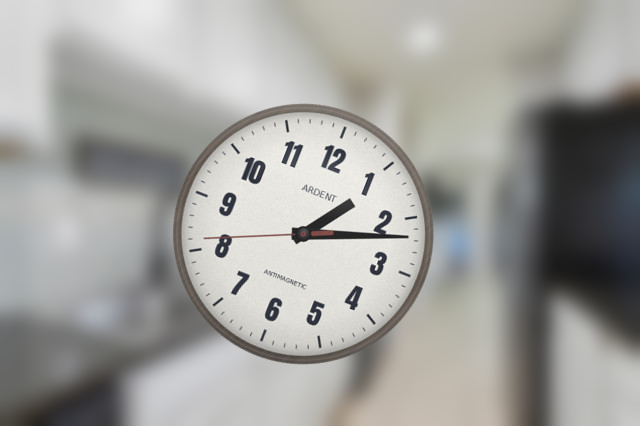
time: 1:11:41
